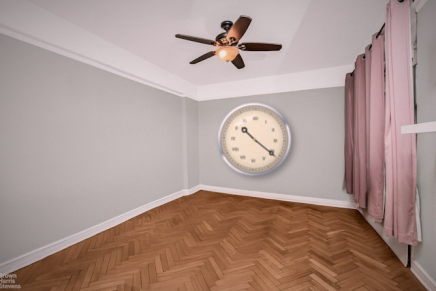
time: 10:21
